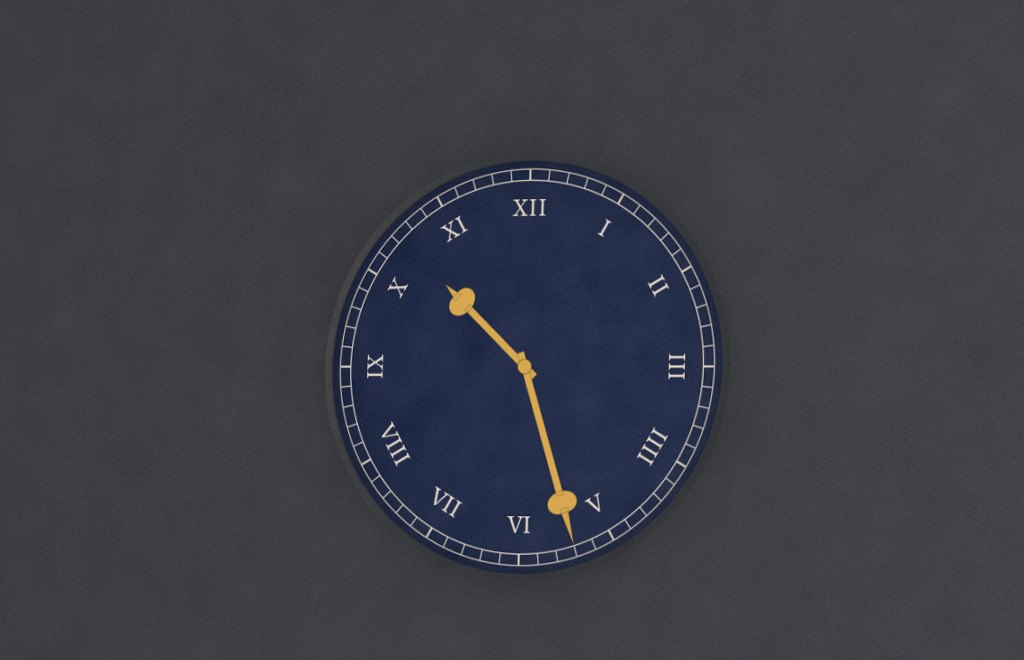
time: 10:27
